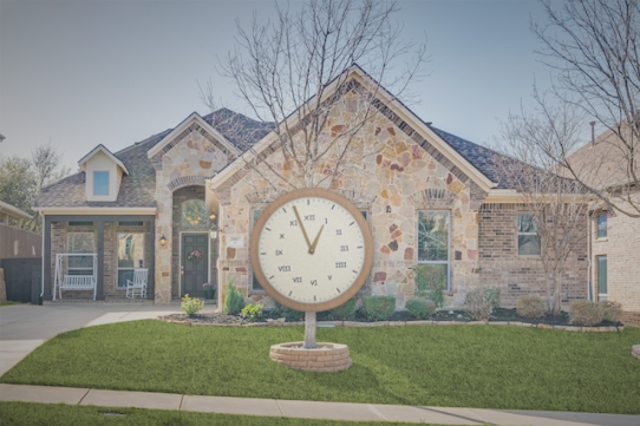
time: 12:57
